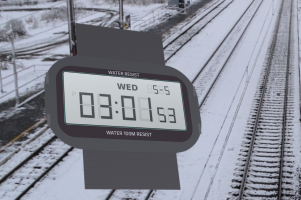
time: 3:01:53
